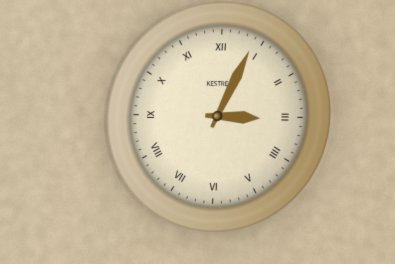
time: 3:04
